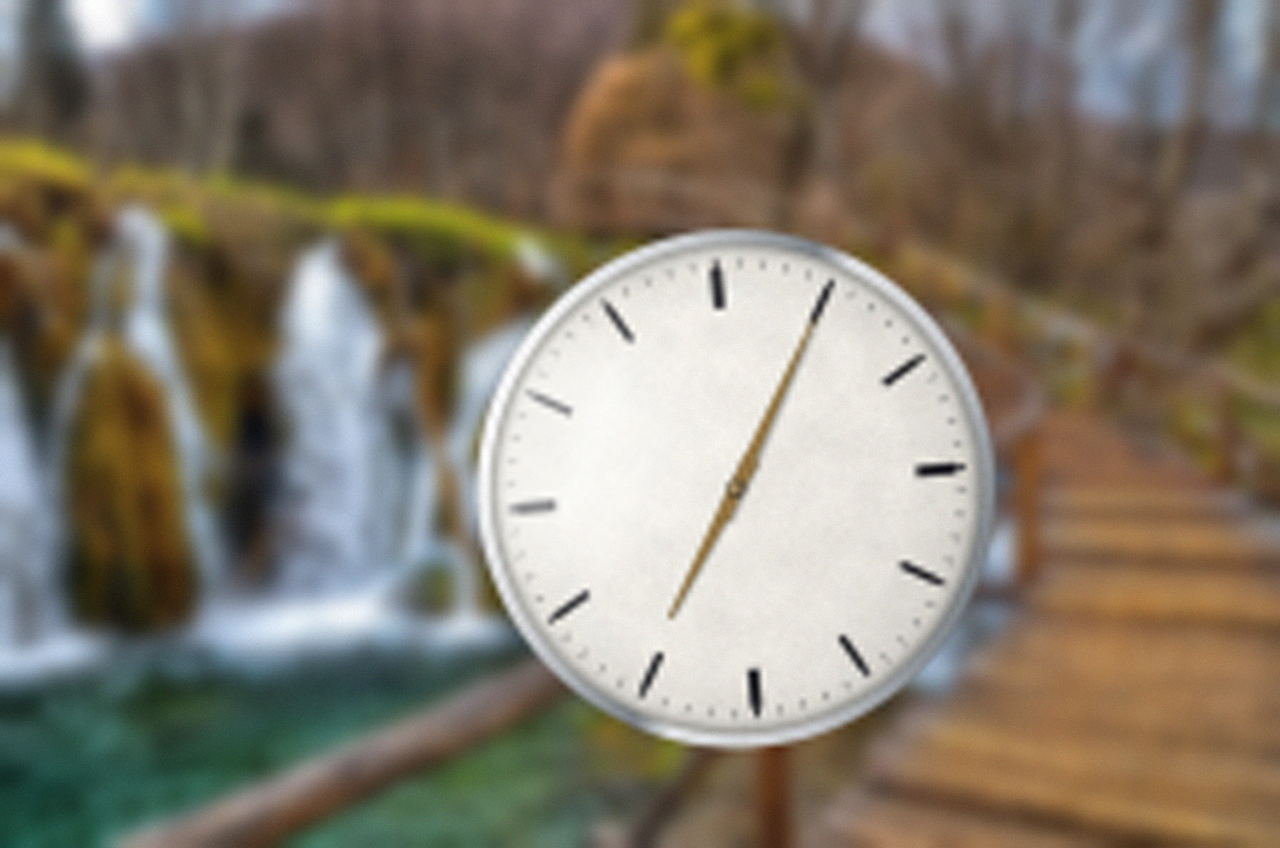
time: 7:05
